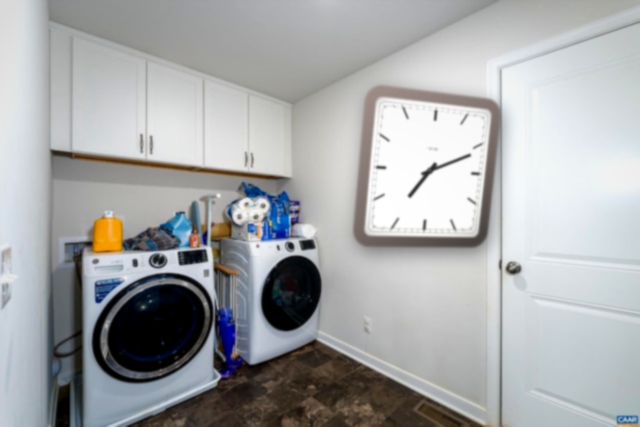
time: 7:11
